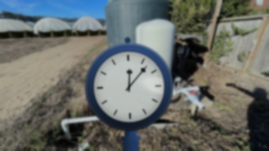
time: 12:07
